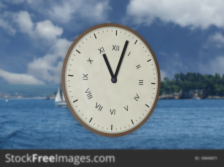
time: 11:03
